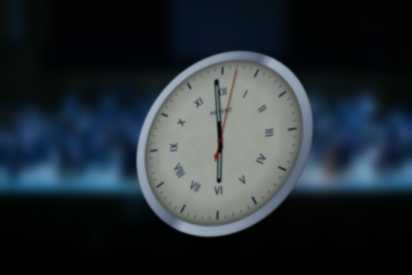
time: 5:59:02
